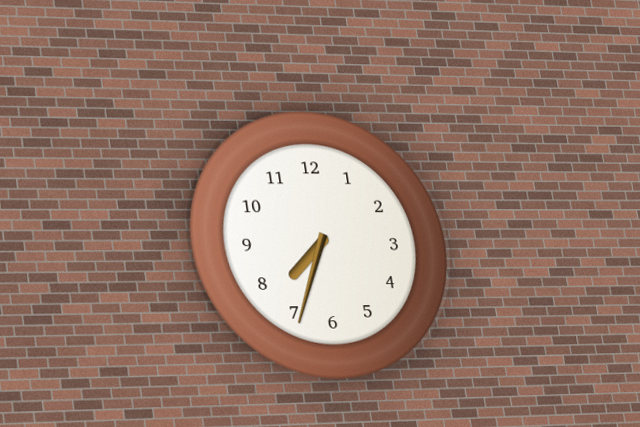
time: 7:34
